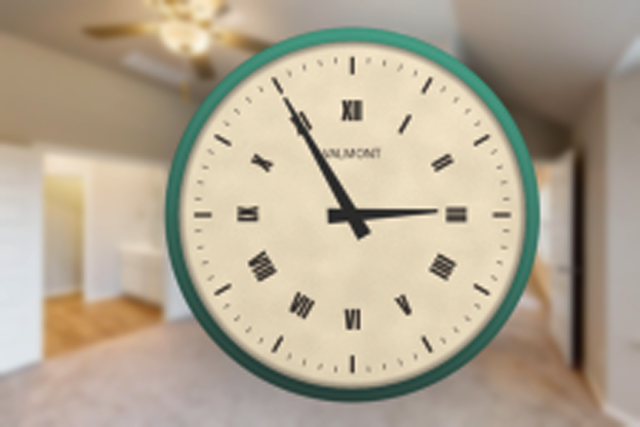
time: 2:55
